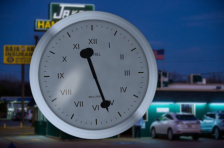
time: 11:27
